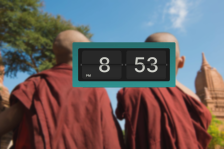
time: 8:53
